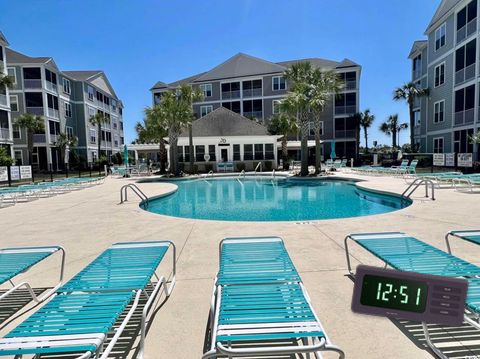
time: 12:51
